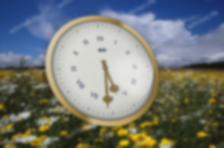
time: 5:31
